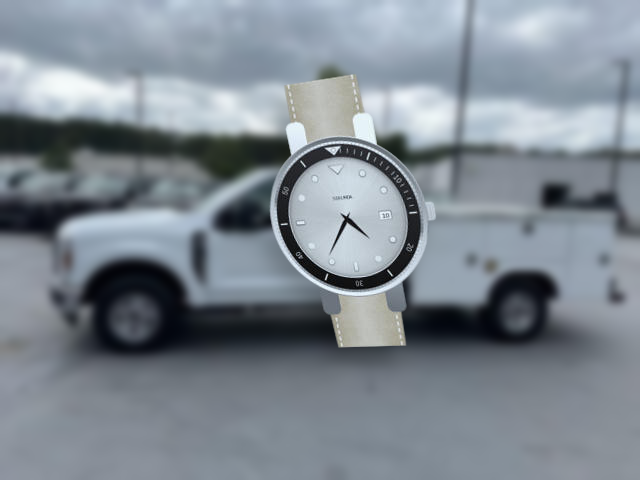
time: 4:36
